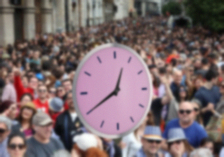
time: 12:40
